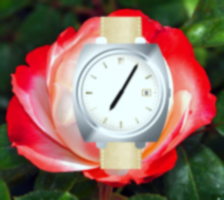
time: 7:05
